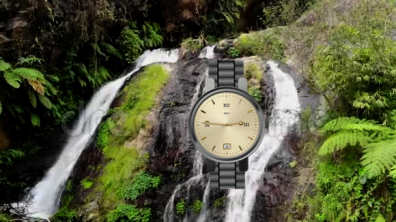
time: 2:46
